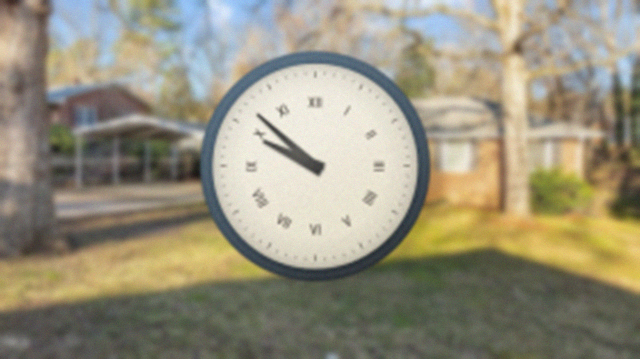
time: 9:52
